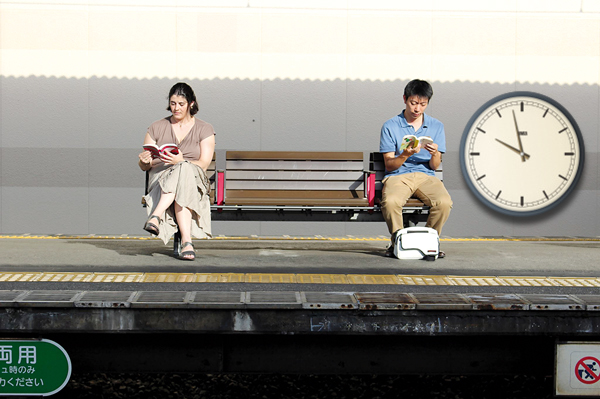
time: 9:58
